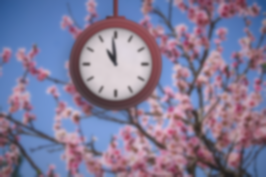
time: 10:59
